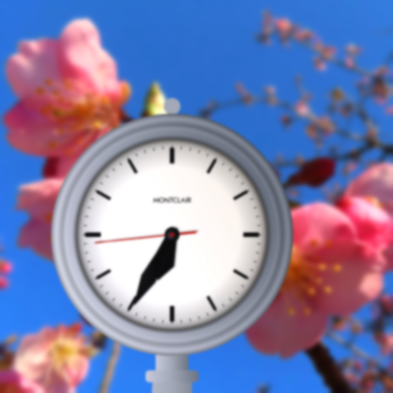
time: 6:34:44
